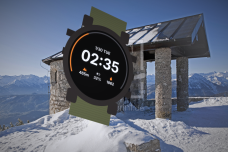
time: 2:35
